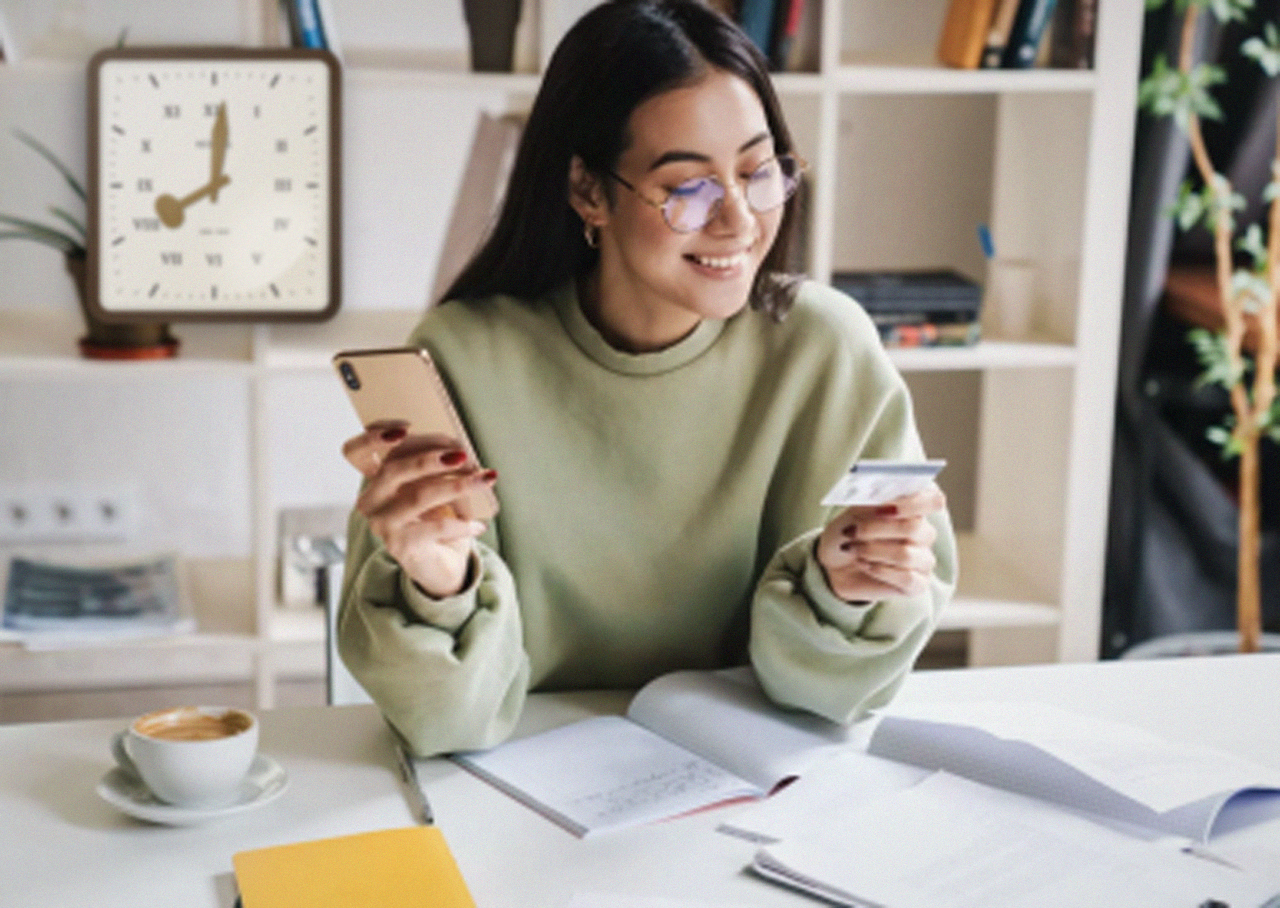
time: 8:01
